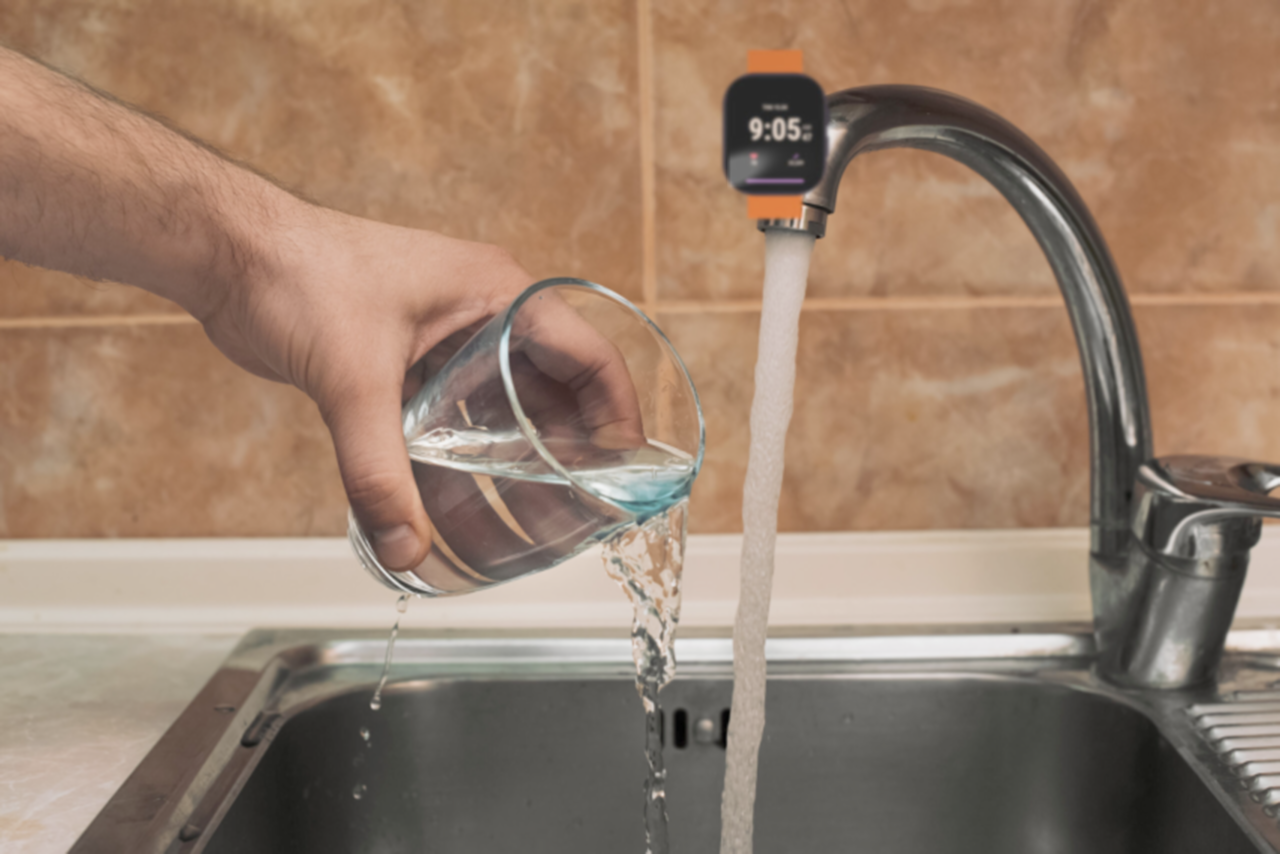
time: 9:05
